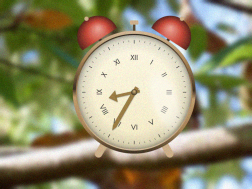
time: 8:35
